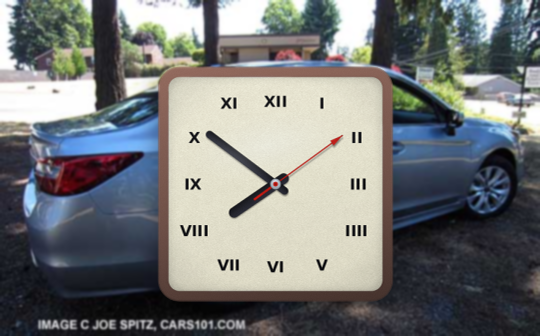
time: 7:51:09
